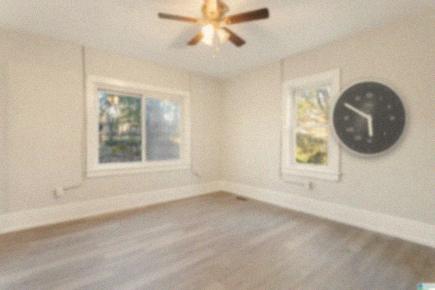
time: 5:50
